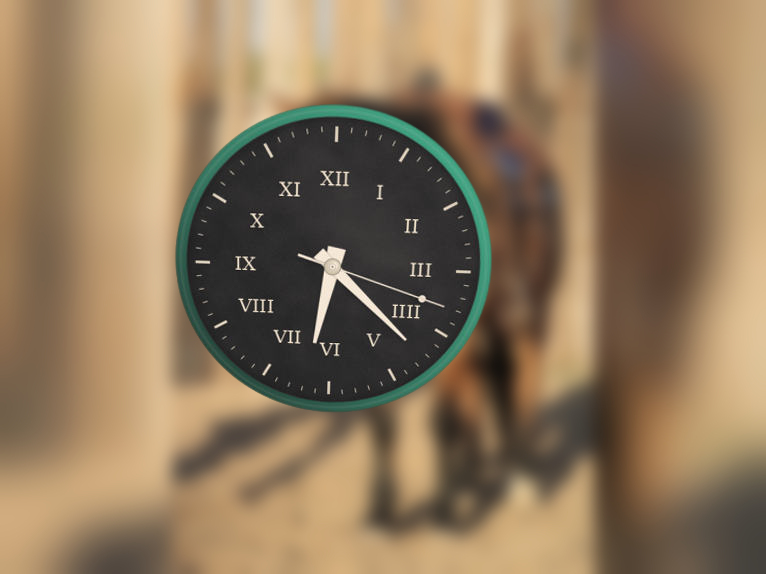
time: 6:22:18
